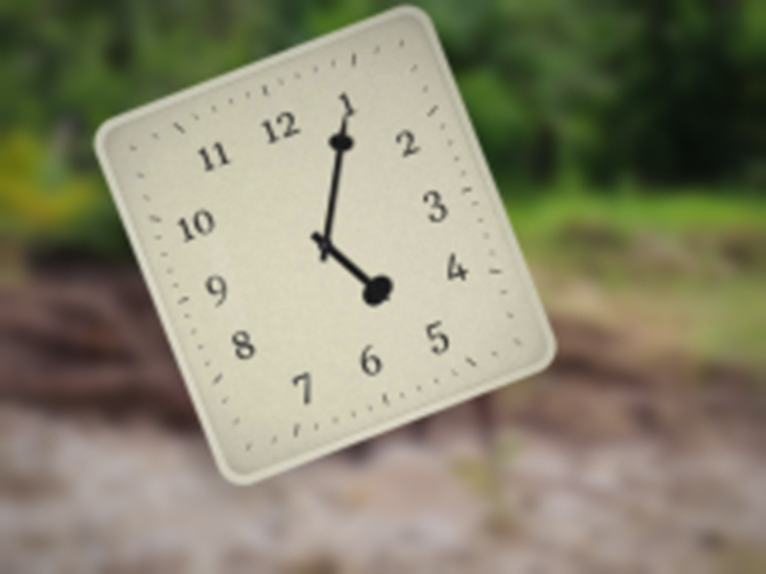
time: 5:05
